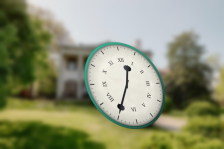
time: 12:35
